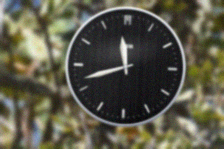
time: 11:42
